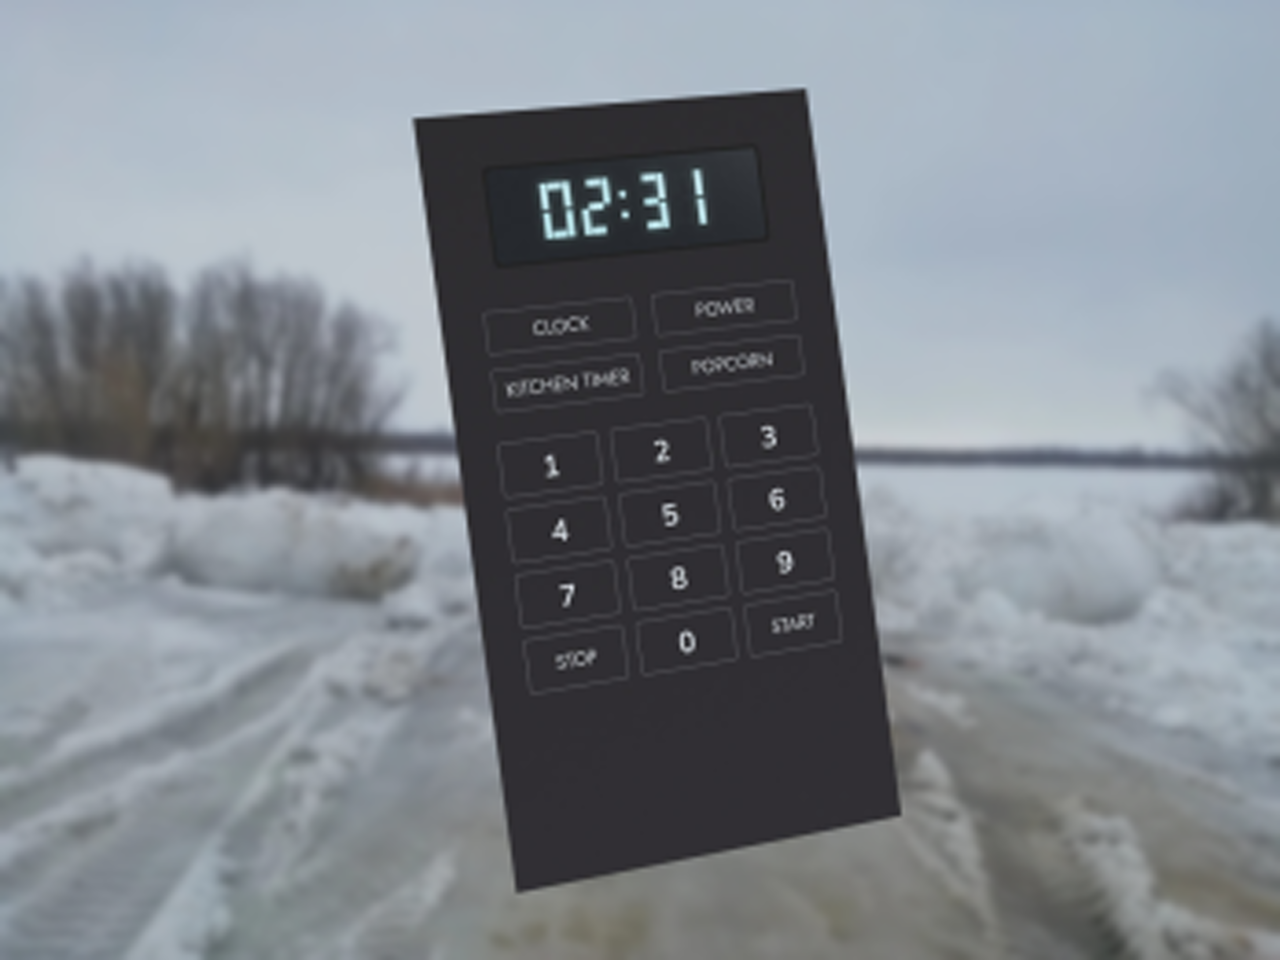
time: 2:31
